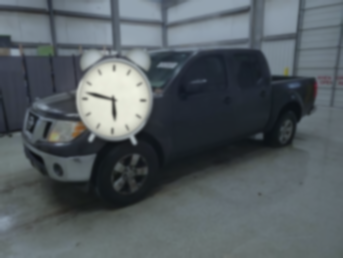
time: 5:47
